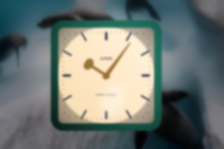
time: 10:06
